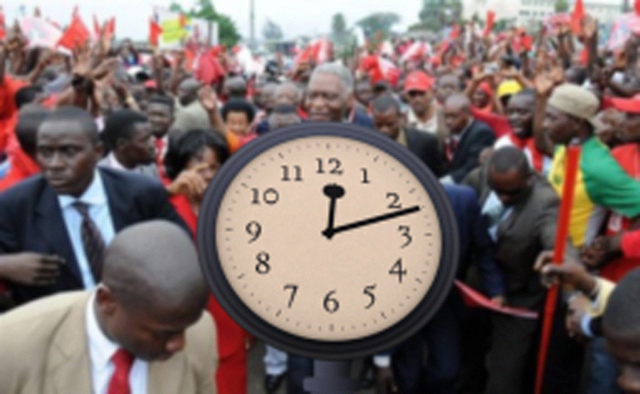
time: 12:12
